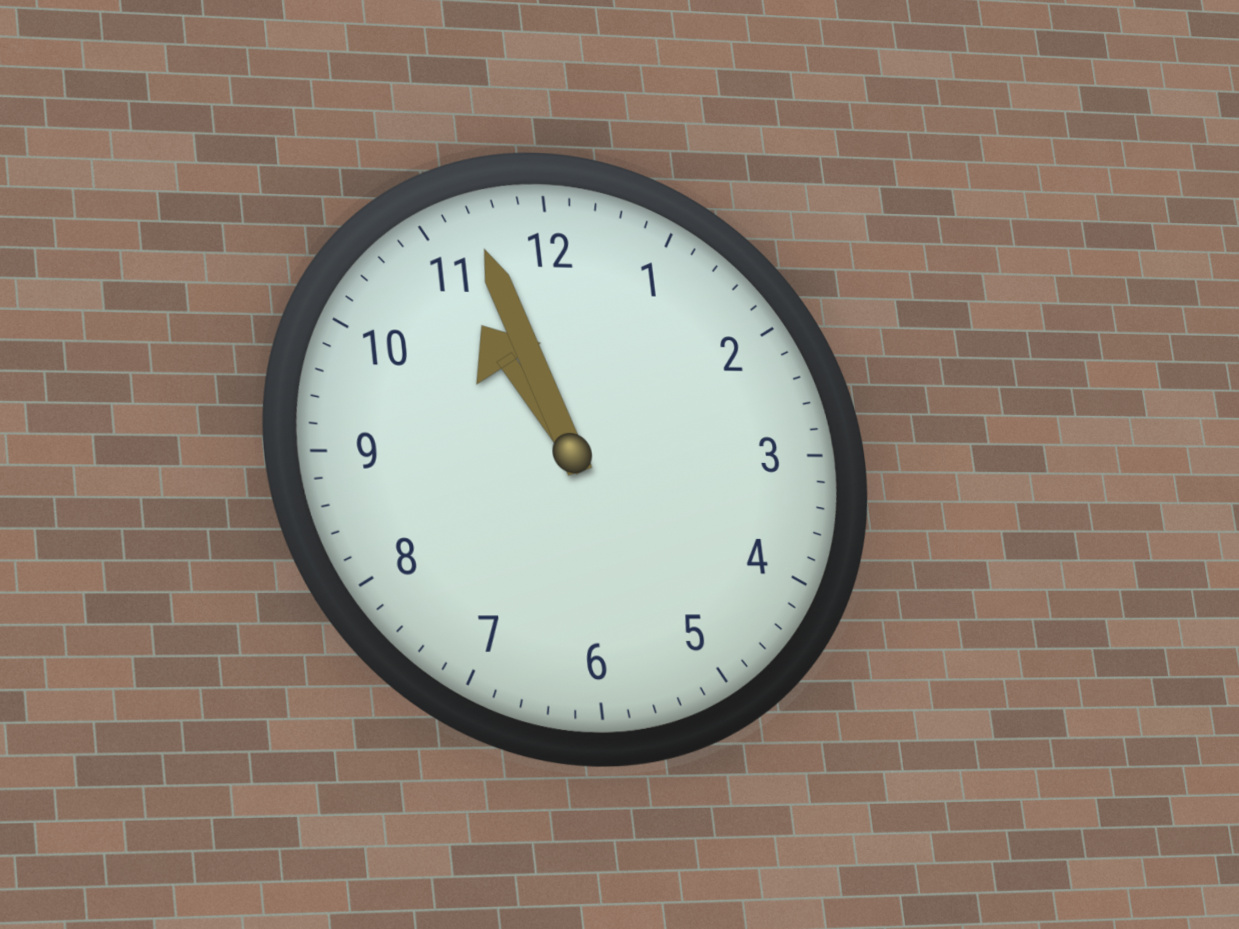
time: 10:57
